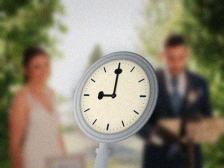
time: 9:00
